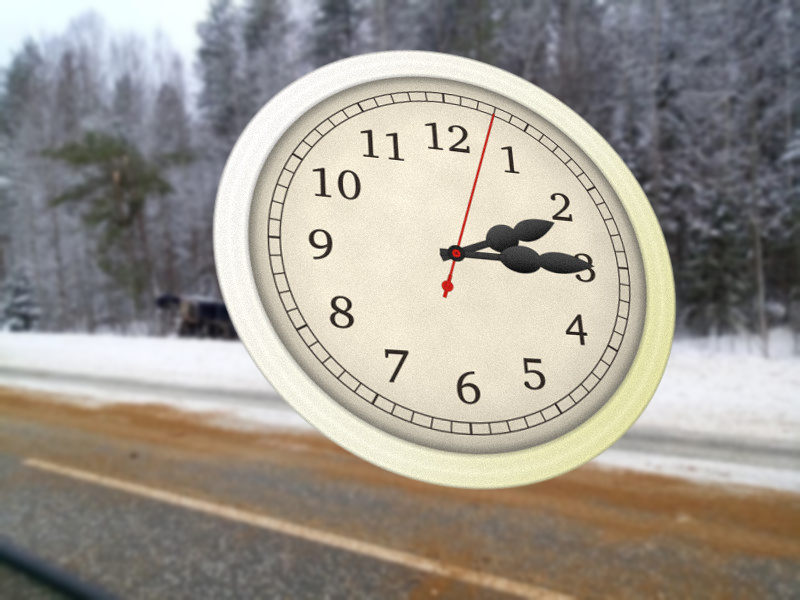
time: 2:15:03
